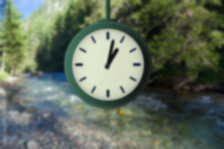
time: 1:02
